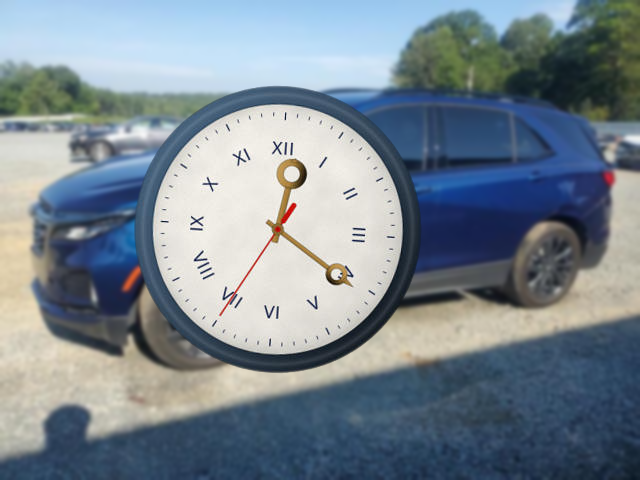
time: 12:20:35
